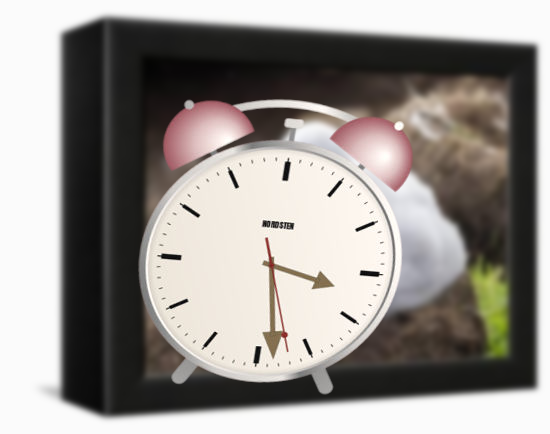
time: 3:28:27
